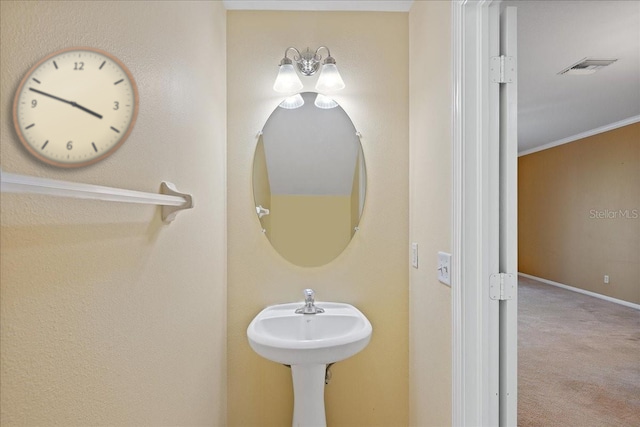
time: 3:48
